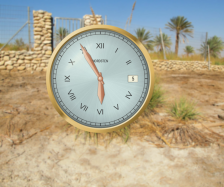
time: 5:55
